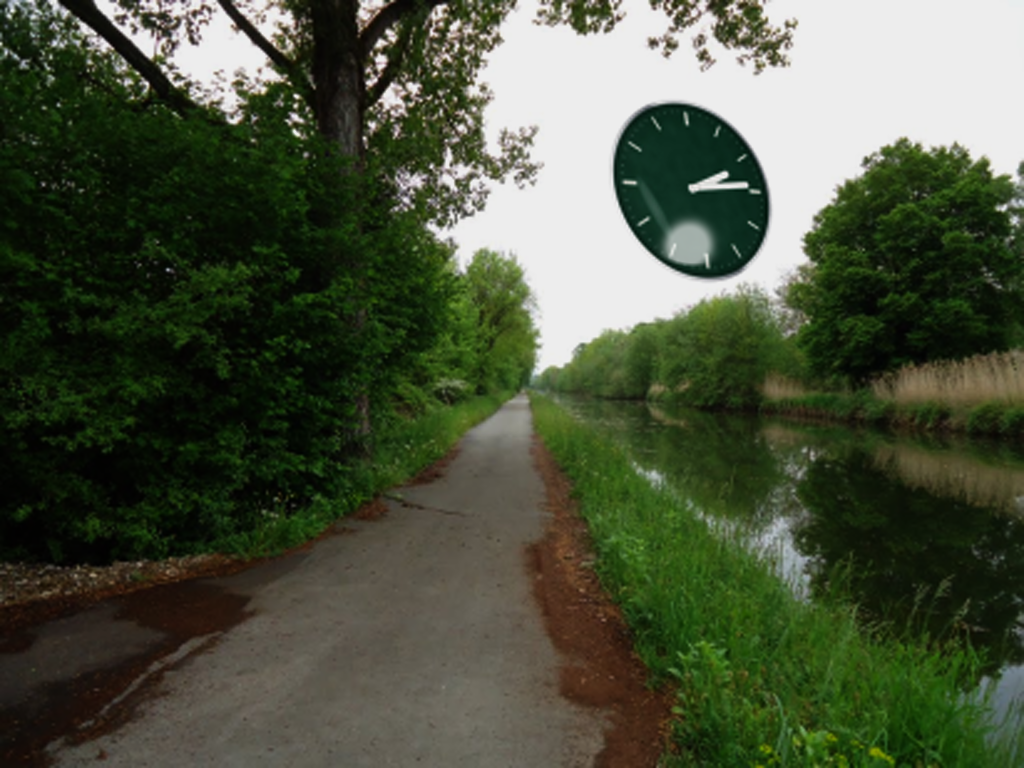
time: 2:14
